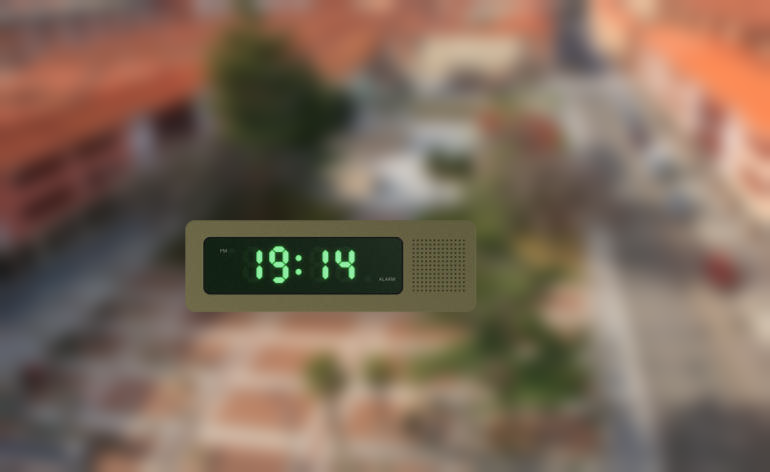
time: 19:14
